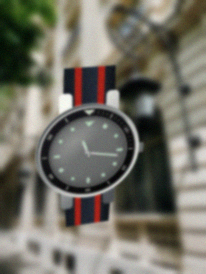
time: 11:17
